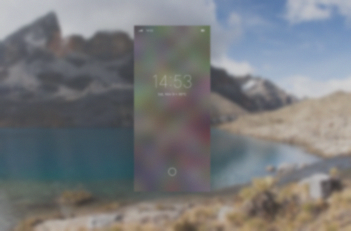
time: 14:53
